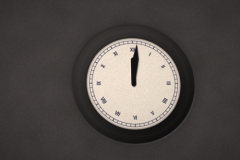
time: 12:01
